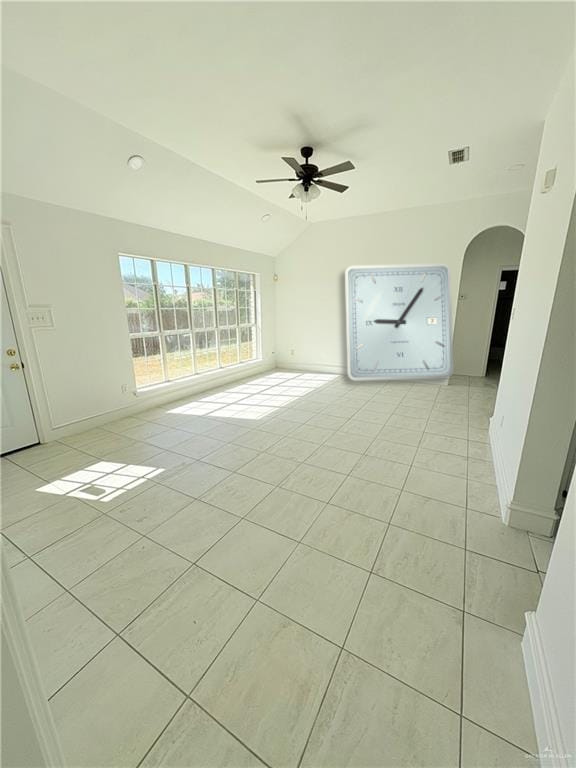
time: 9:06
